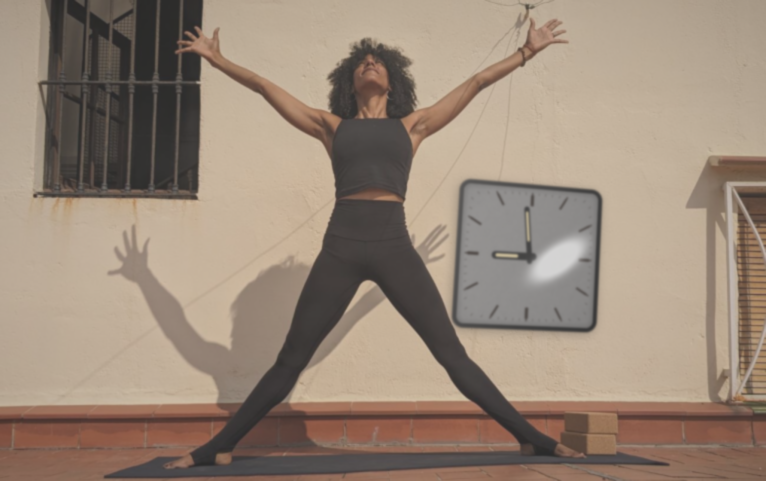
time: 8:59
